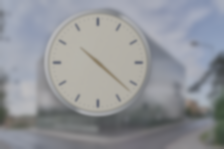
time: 10:22
